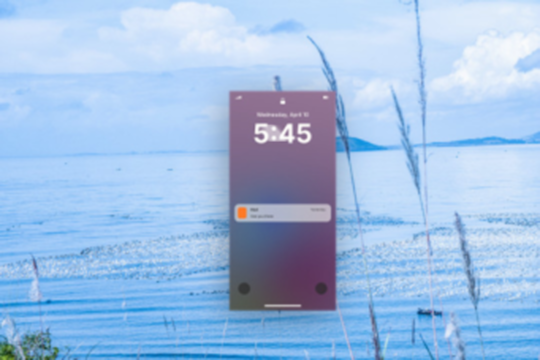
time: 5:45
